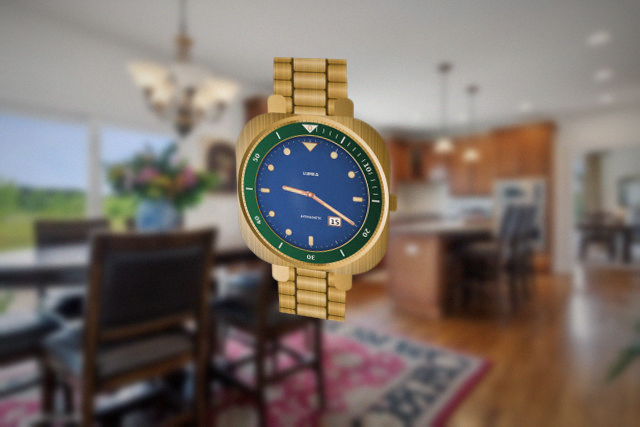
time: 9:20
